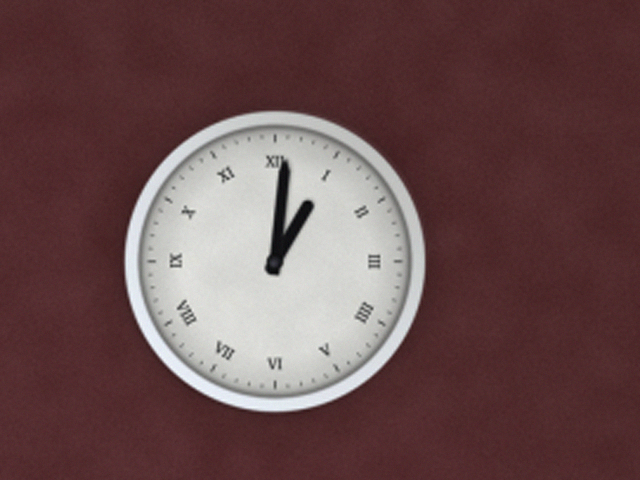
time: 1:01
